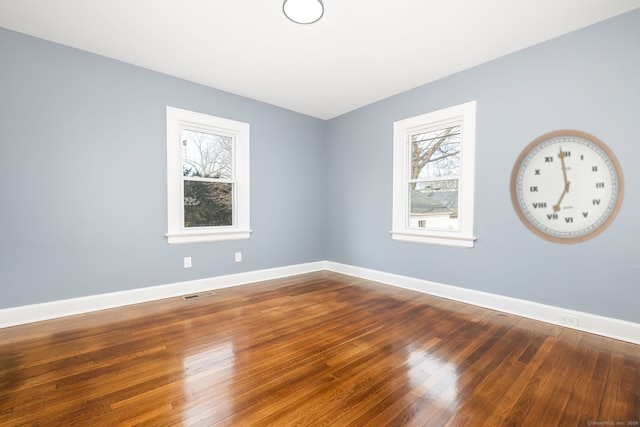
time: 6:59
